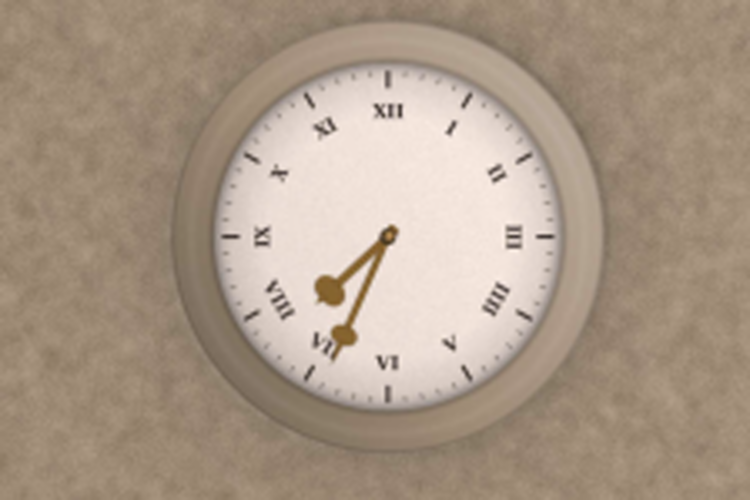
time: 7:34
